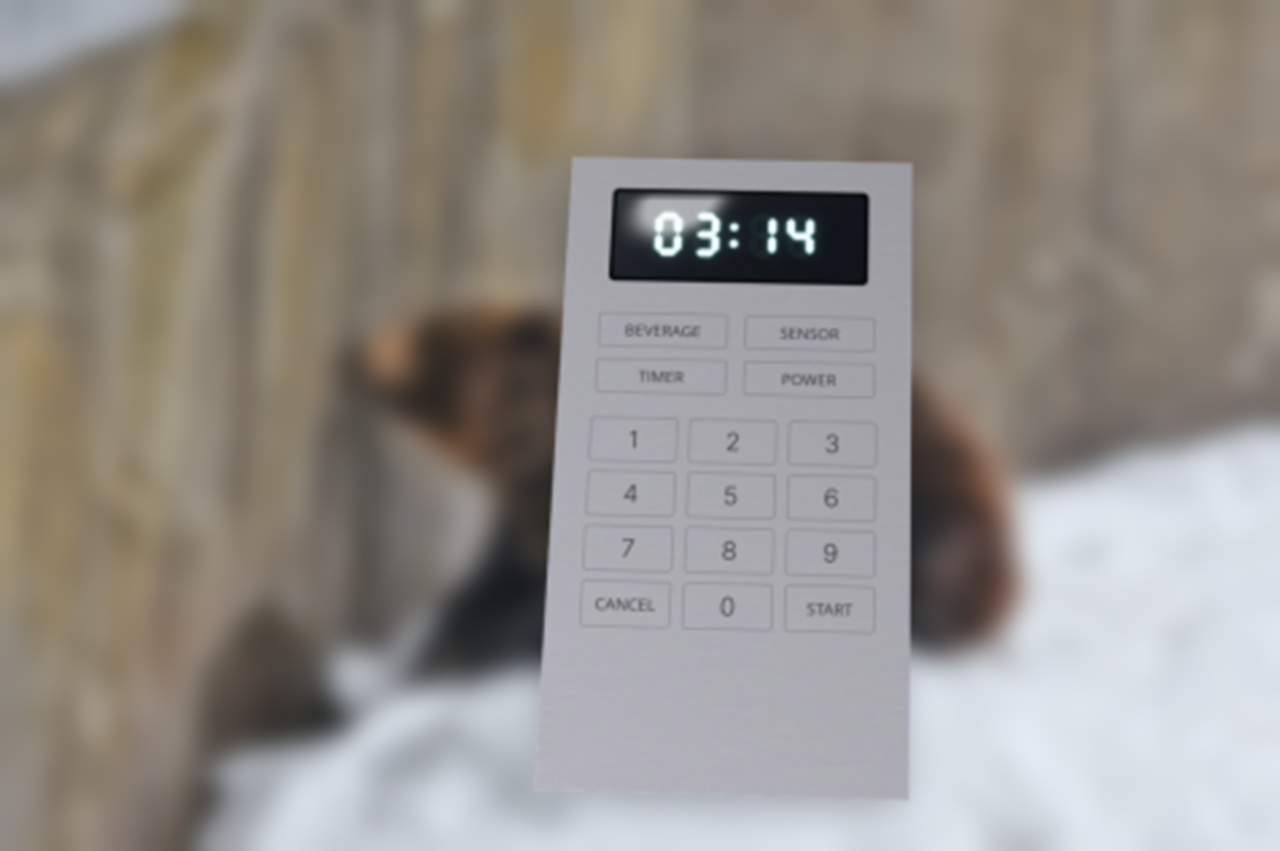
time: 3:14
